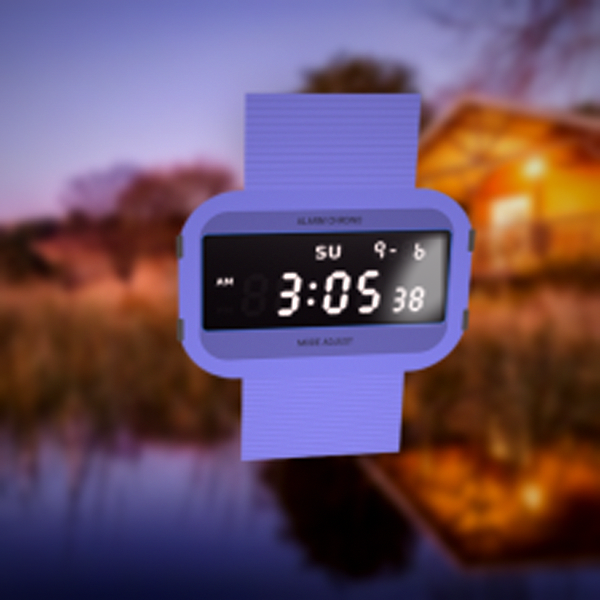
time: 3:05:38
